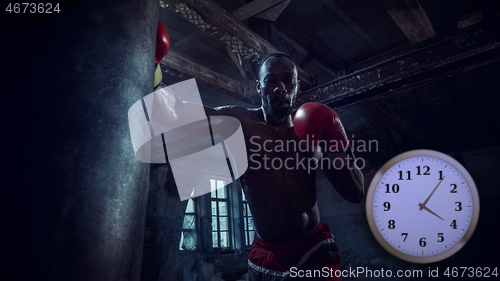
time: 4:06
